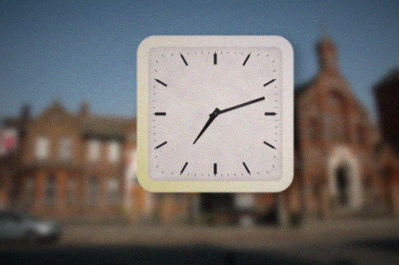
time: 7:12
